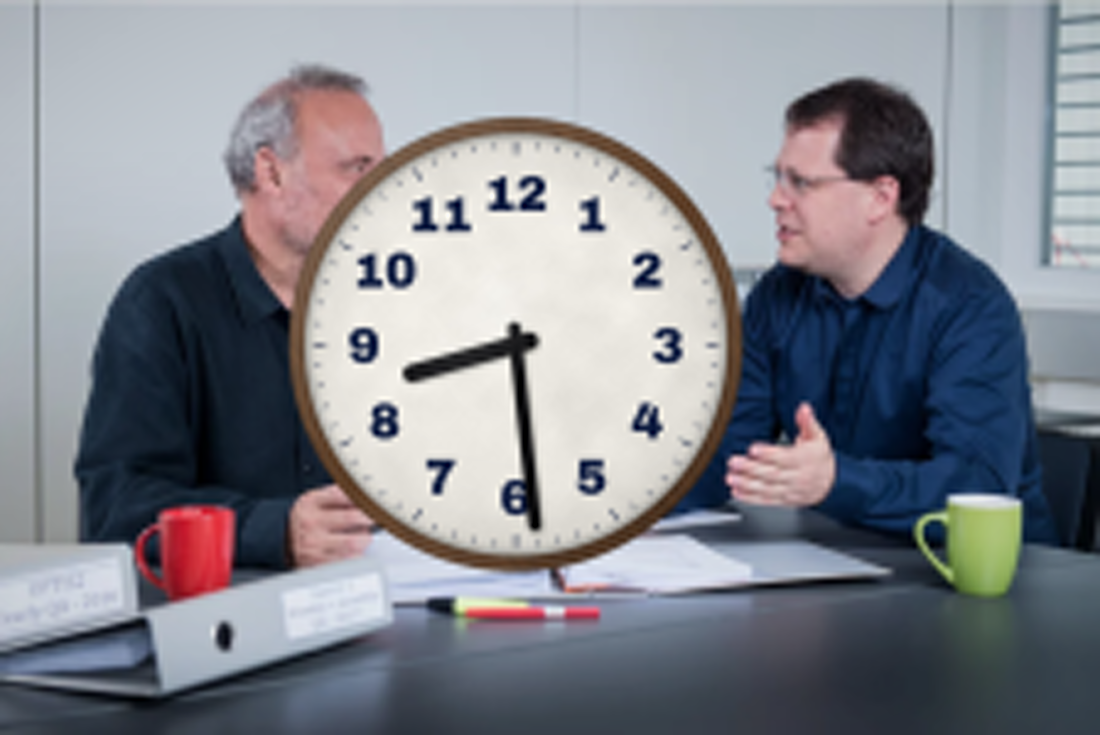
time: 8:29
